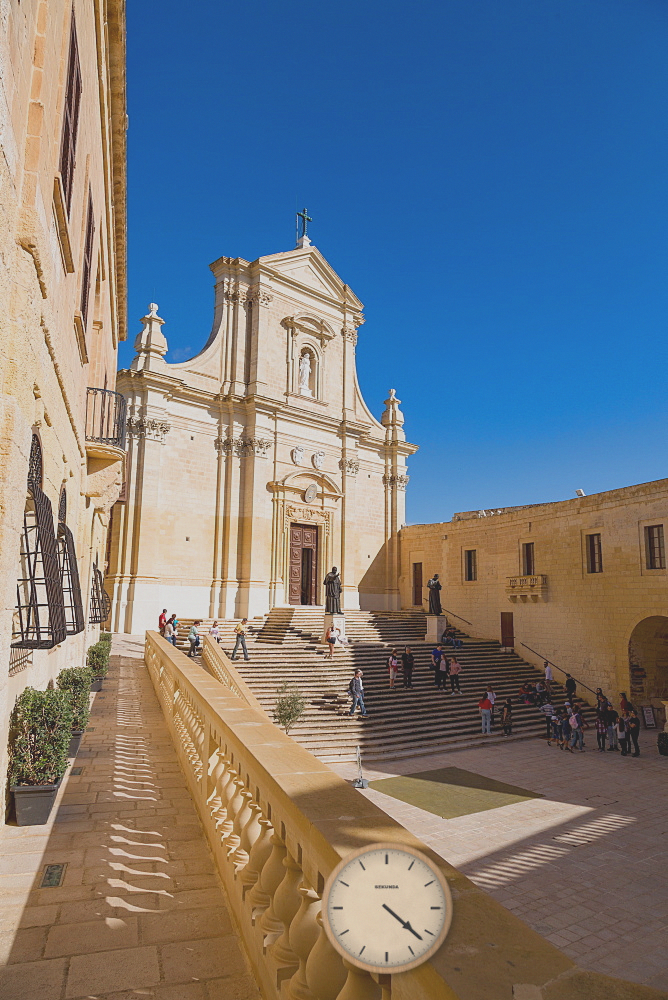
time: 4:22
